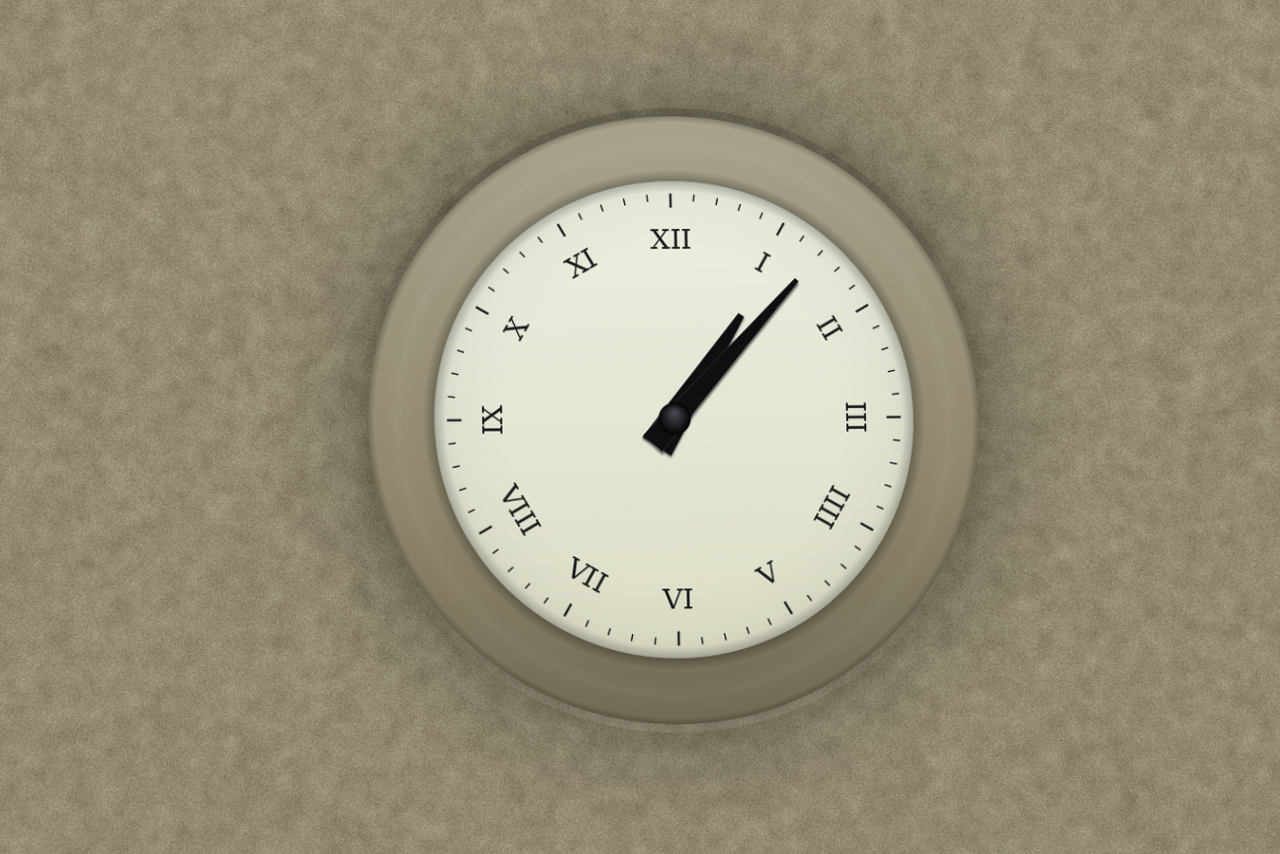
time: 1:07
